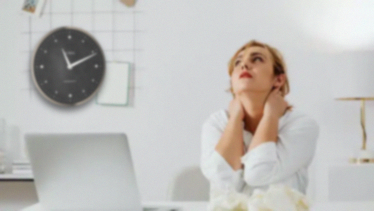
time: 11:11
